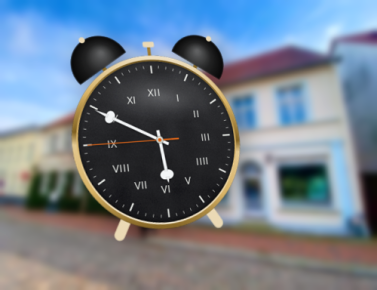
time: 5:49:45
